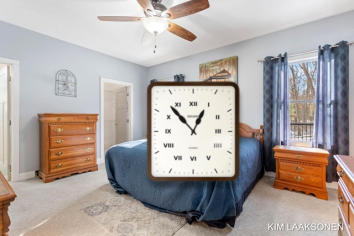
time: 12:53
